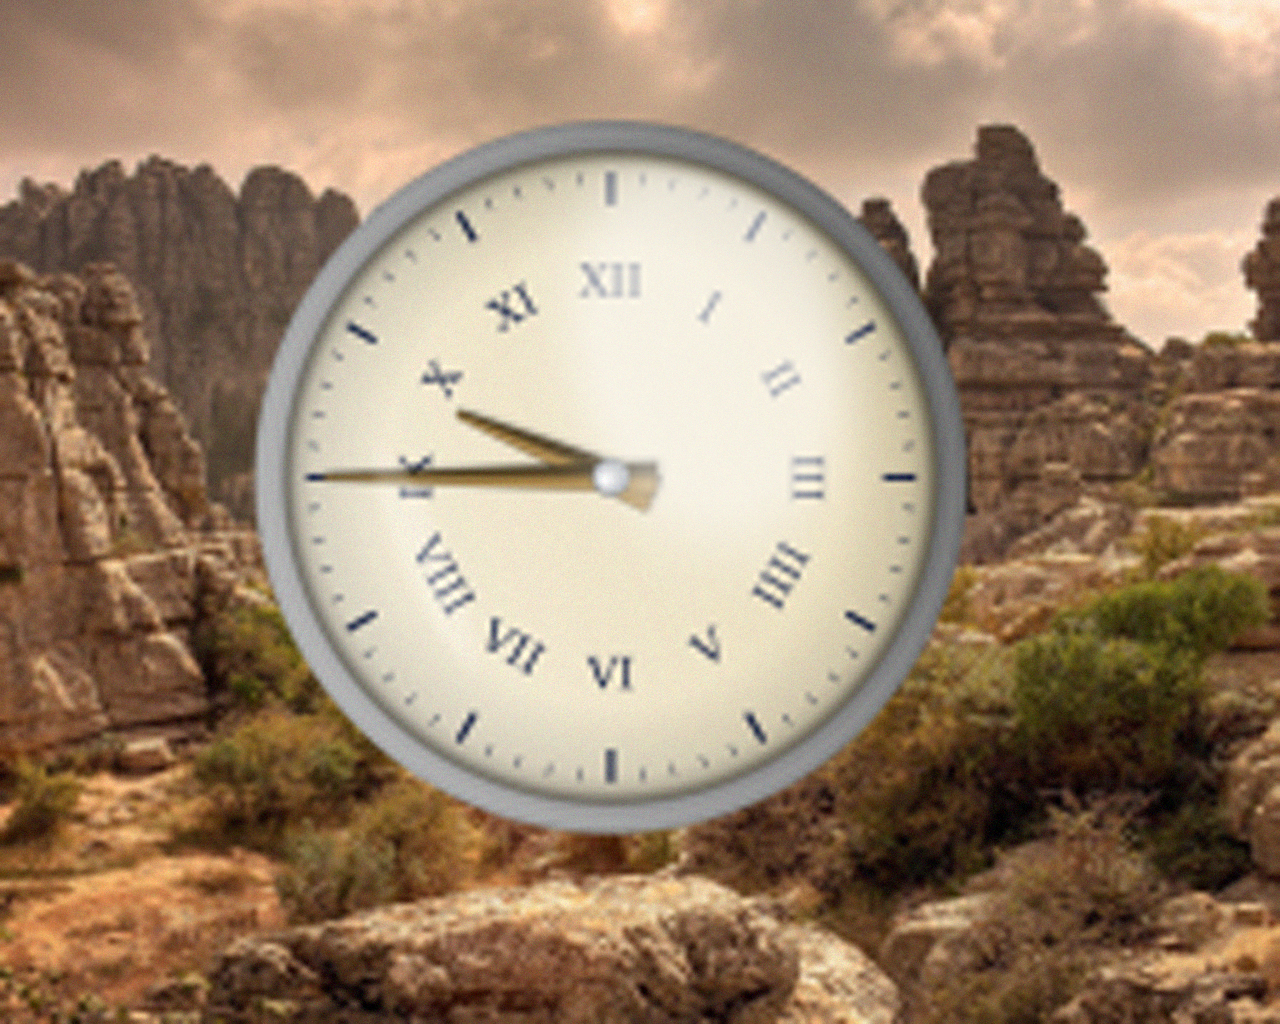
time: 9:45
